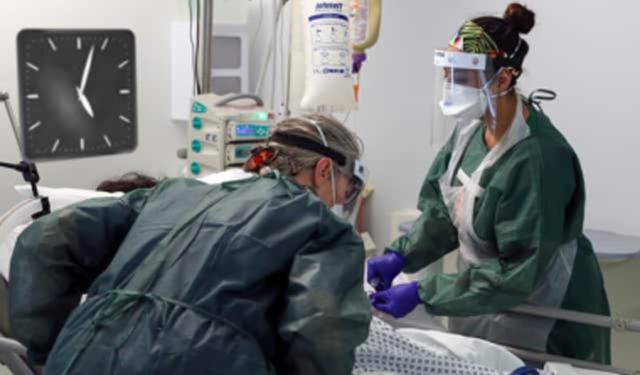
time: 5:03
